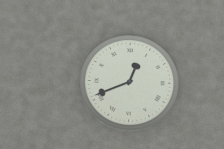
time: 12:41
